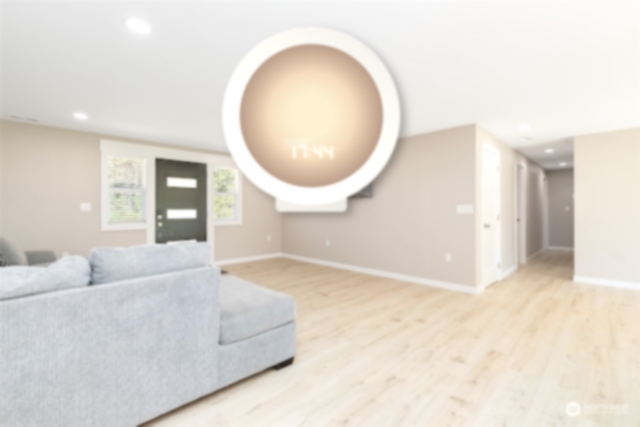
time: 17:44
